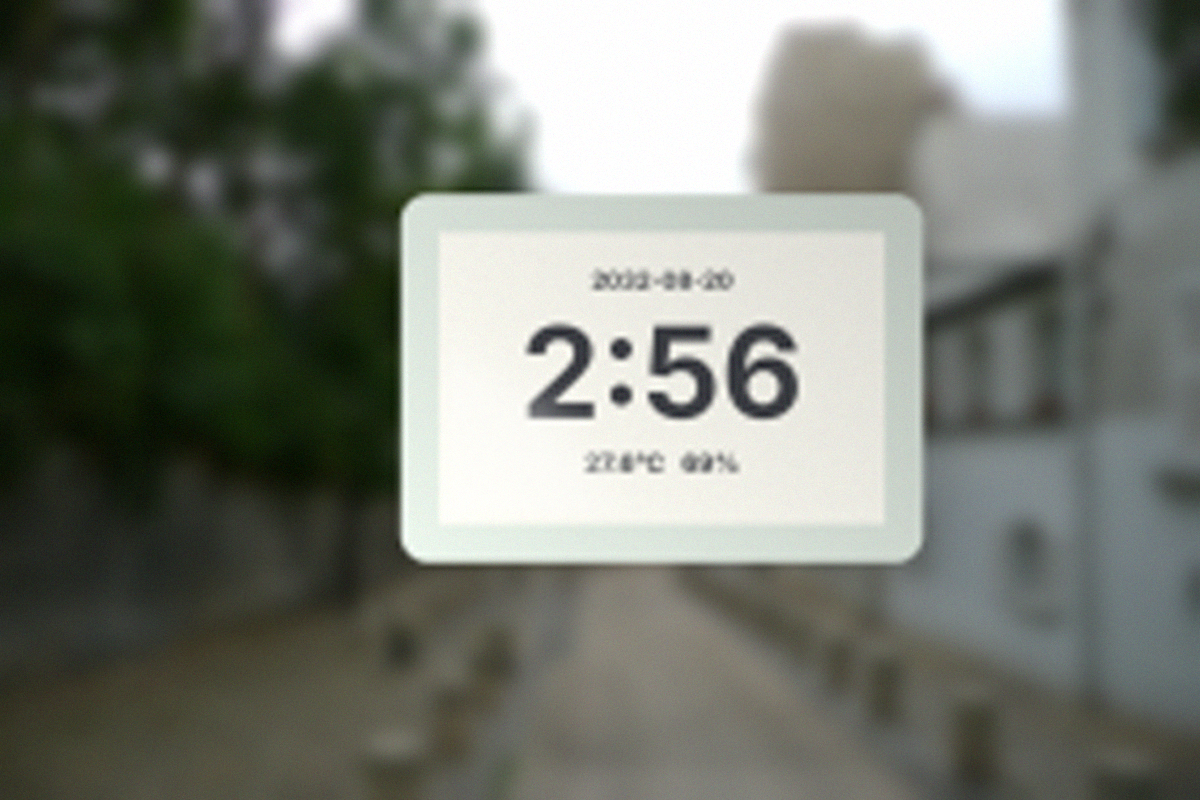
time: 2:56
